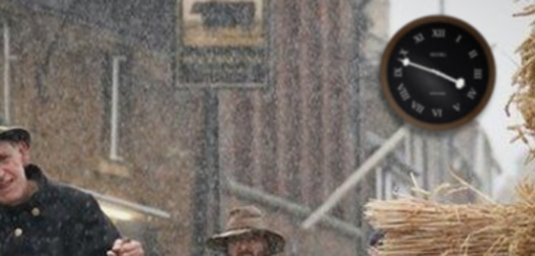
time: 3:48
